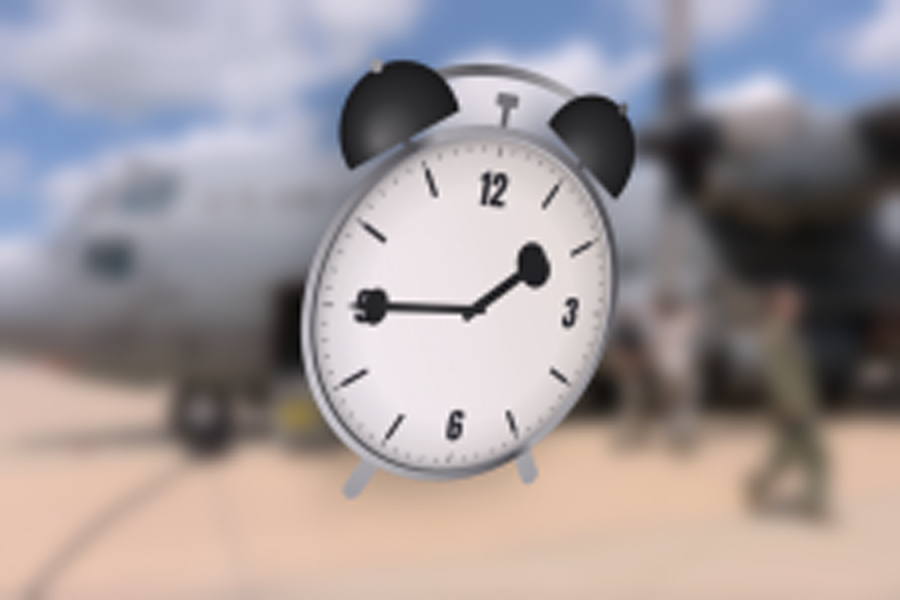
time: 1:45
